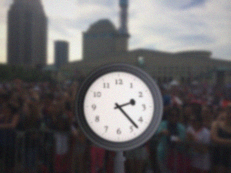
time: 2:23
